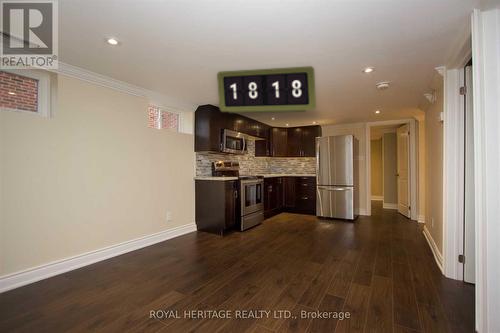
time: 18:18
